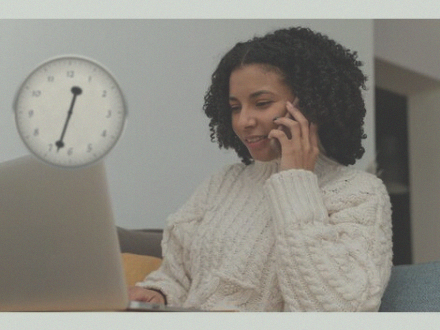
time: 12:33
